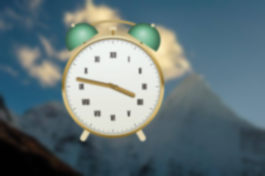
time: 3:47
